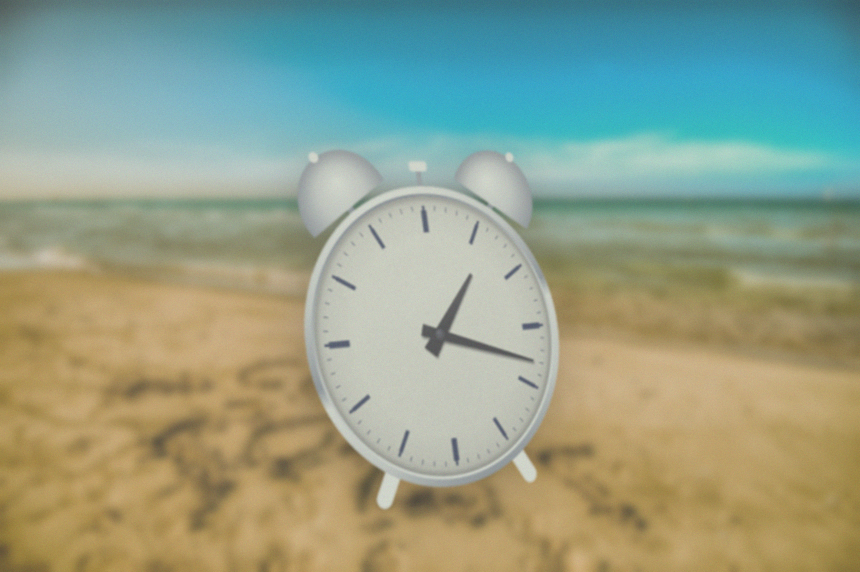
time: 1:18
